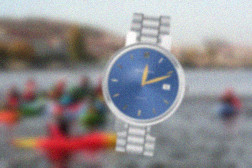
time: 12:11
